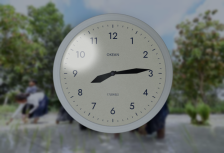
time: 8:14
